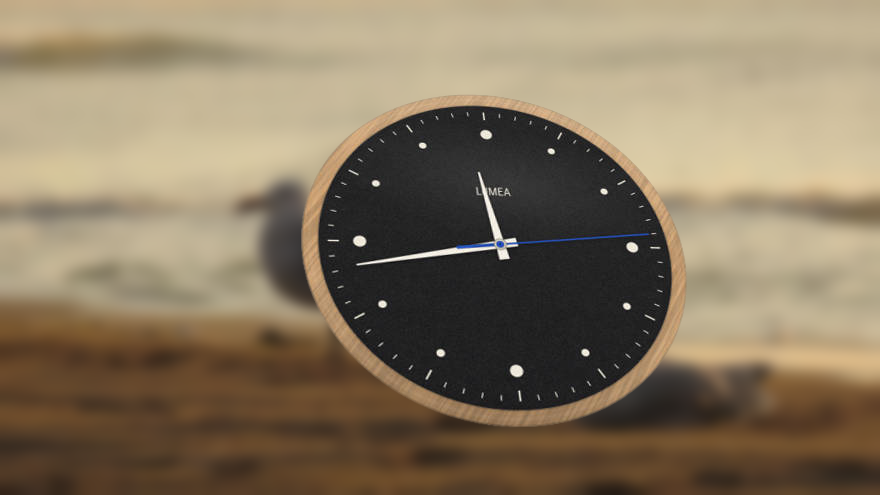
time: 11:43:14
